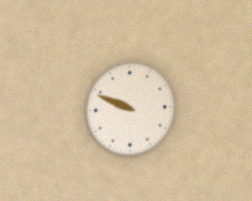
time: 9:49
